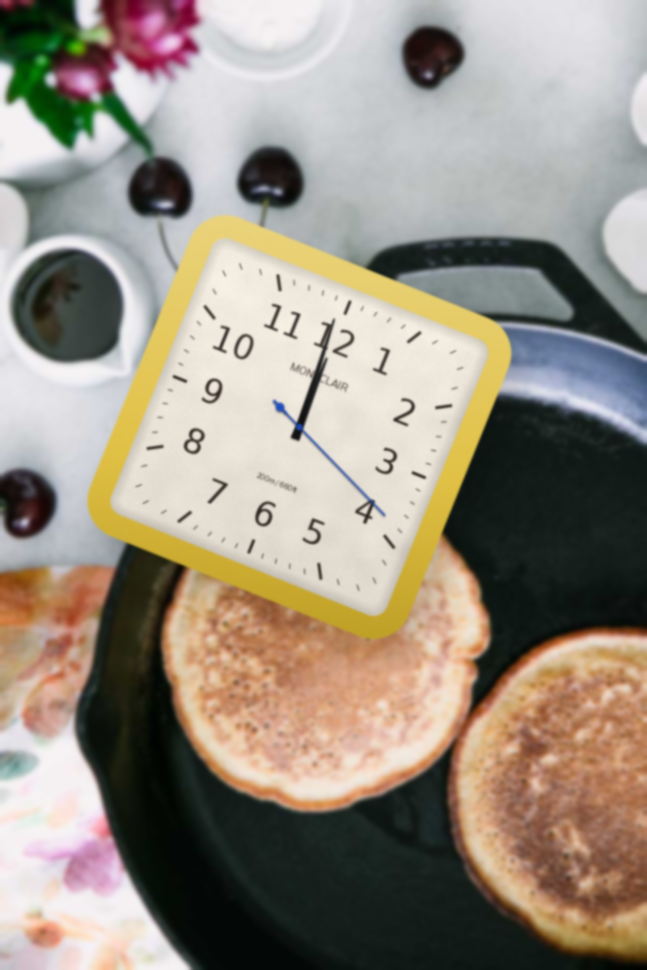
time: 11:59:19
